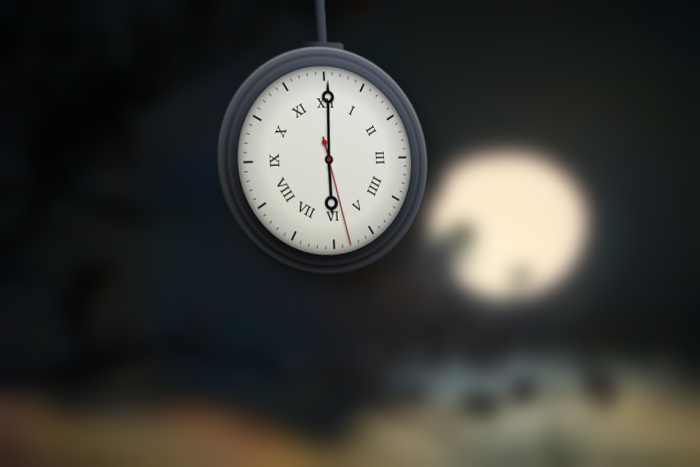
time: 6:00:28
